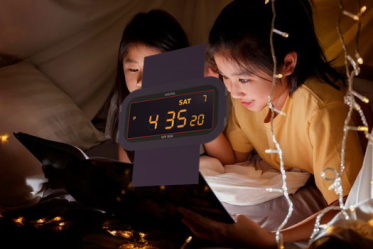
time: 4:35:20
